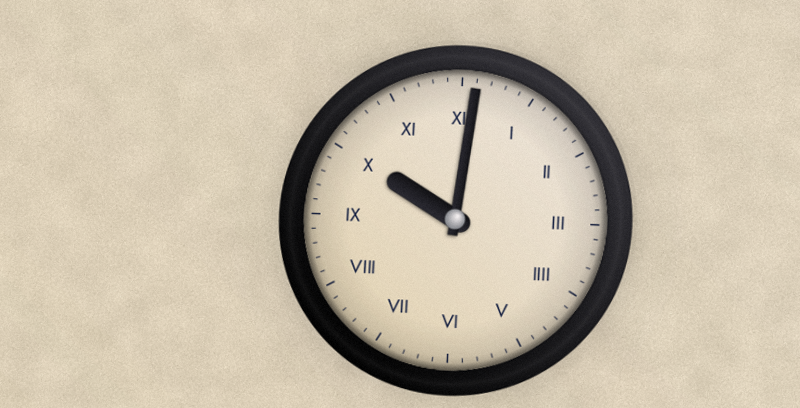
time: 10:01
